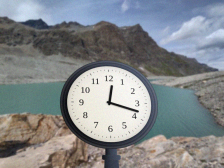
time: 12:18
